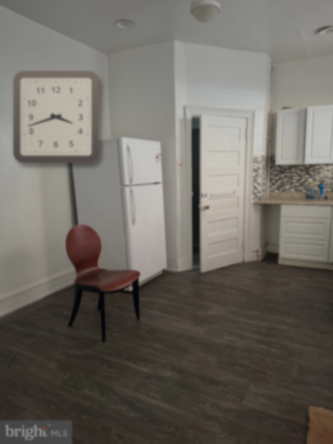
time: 3:42
